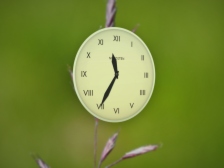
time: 11:35
